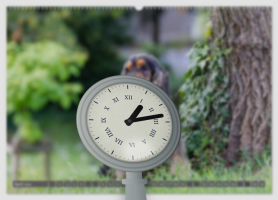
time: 1:13
